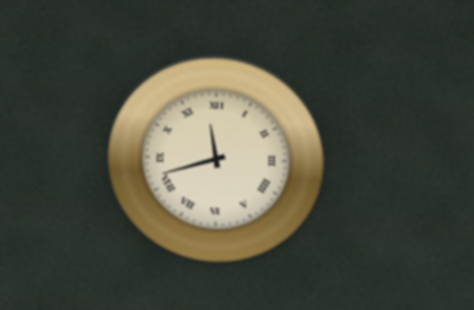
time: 11:42
